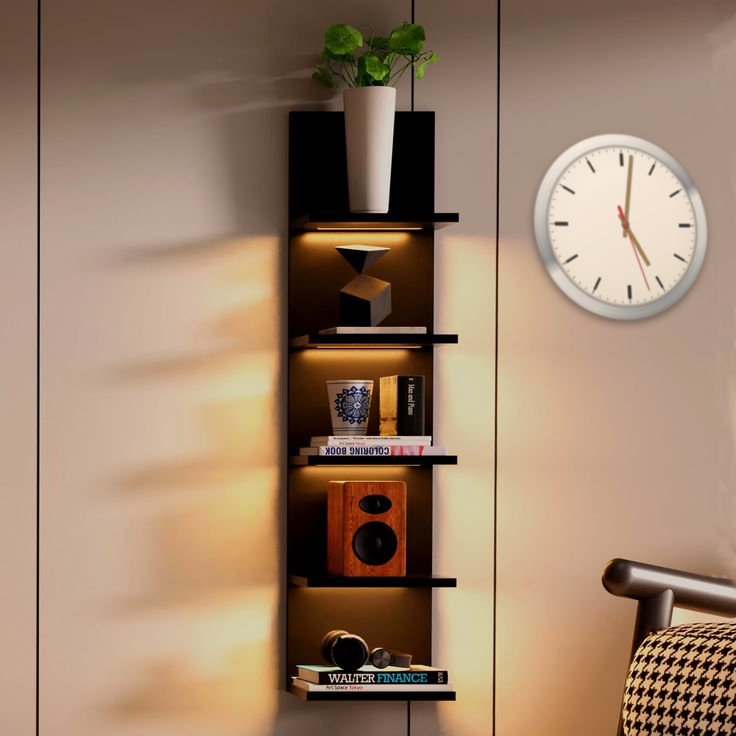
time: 5:01:27
